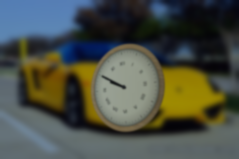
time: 9:50
